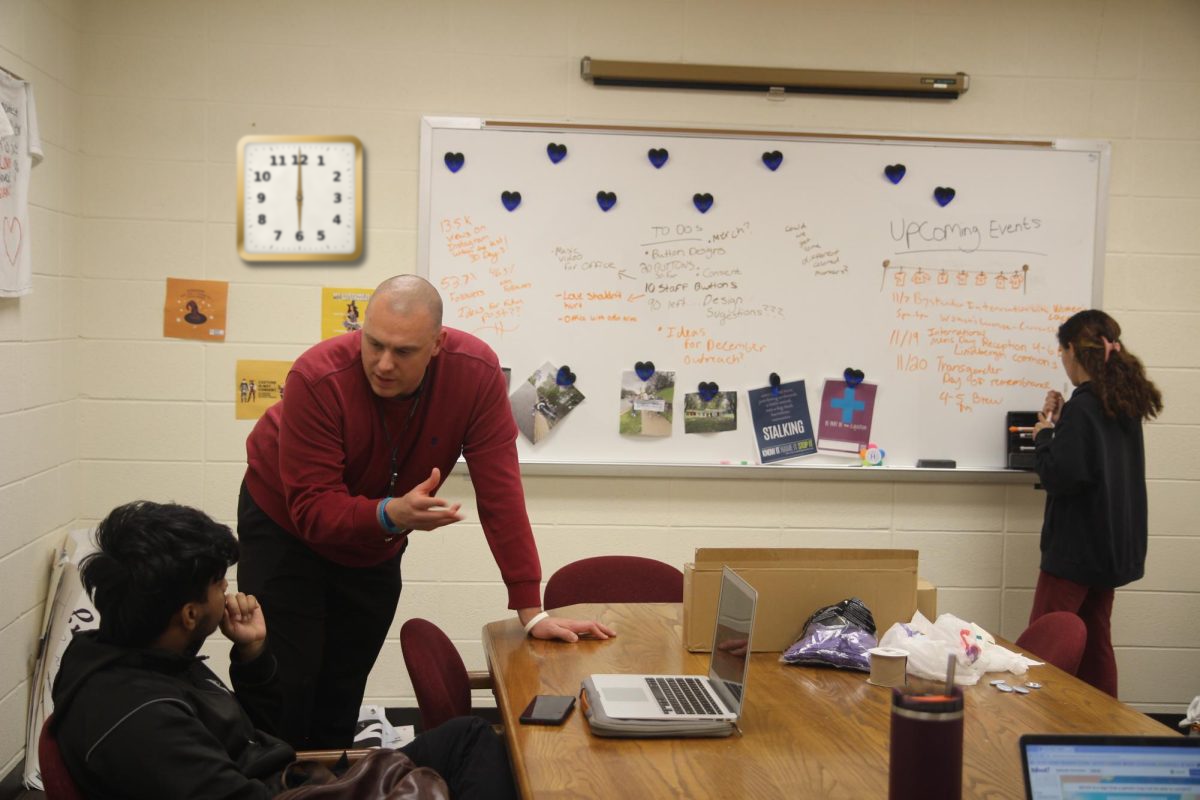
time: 6:00
